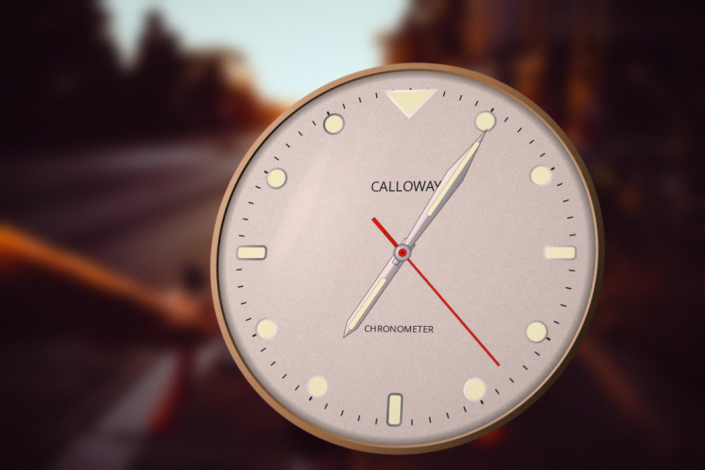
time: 7:05:23
